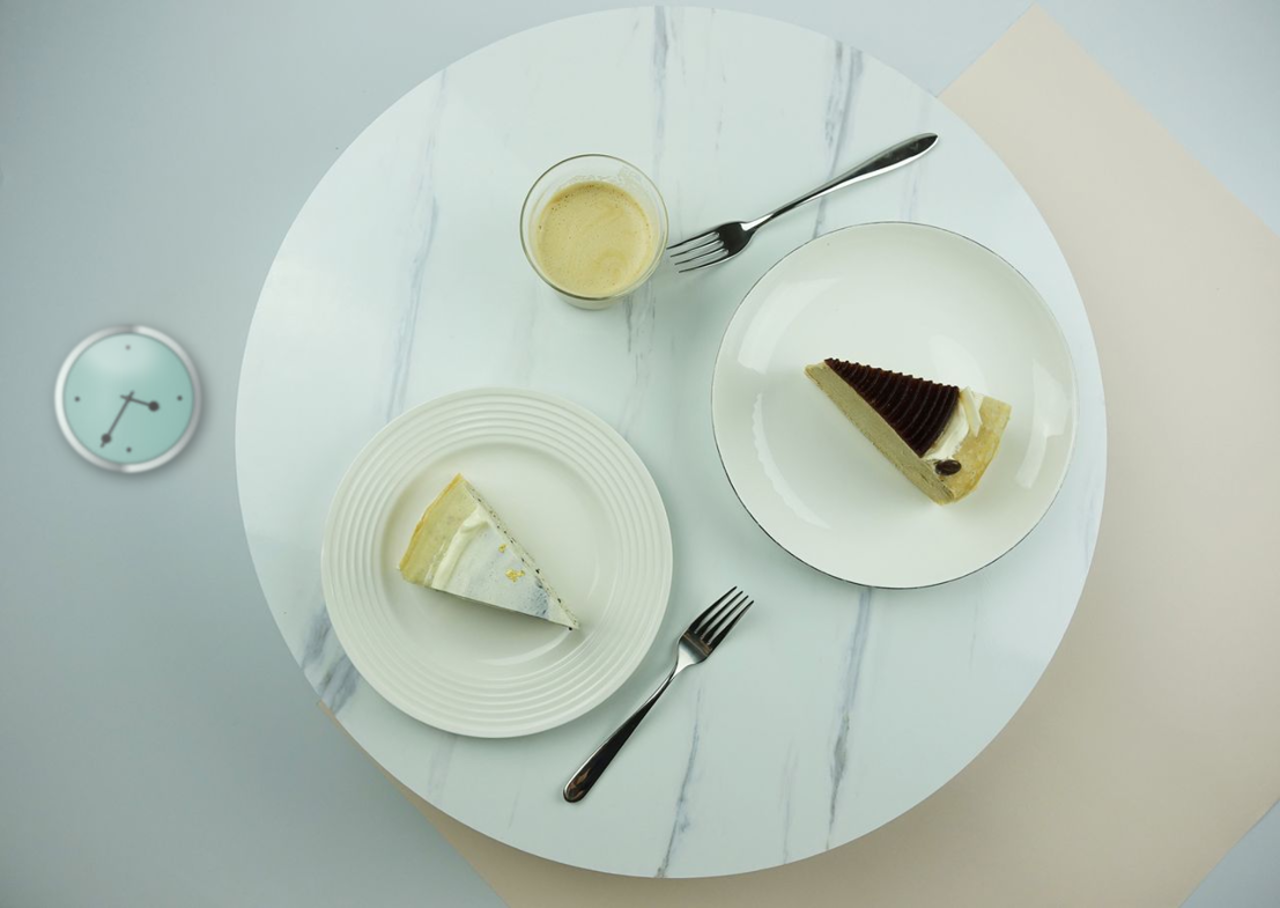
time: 3:35
